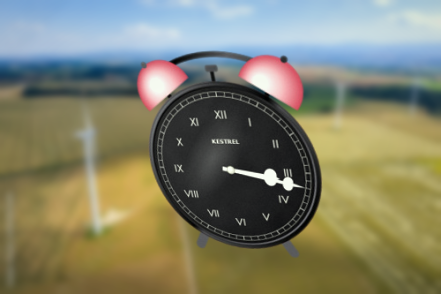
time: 3:17
